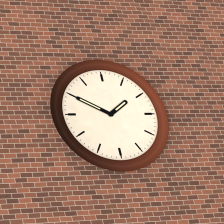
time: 1:50
